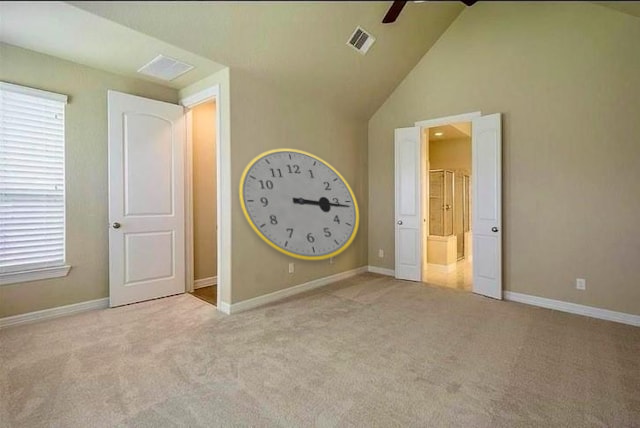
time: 3:16
